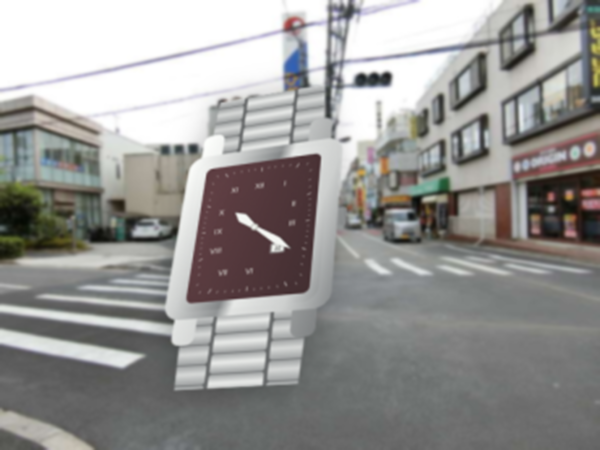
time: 10:21
